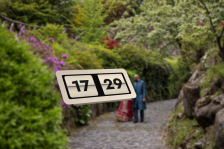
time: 17:29
